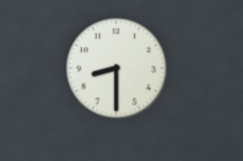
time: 8:30
